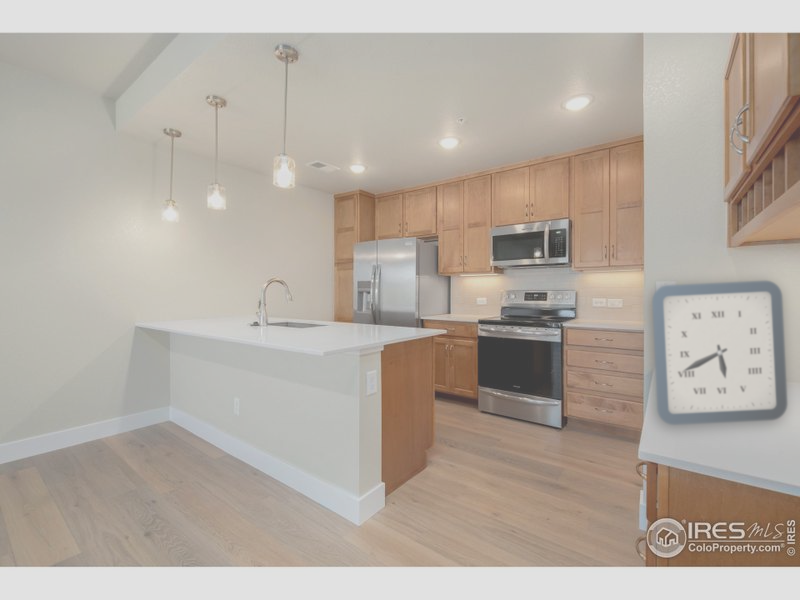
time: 5:41
